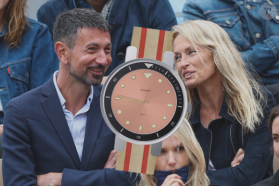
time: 8:46
